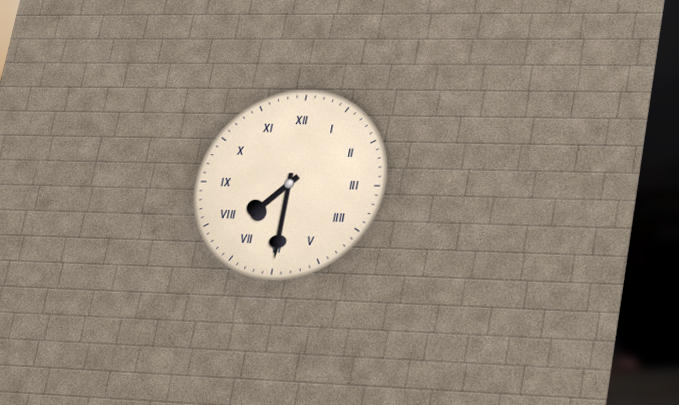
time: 7:30
